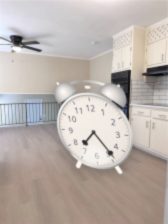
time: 7:24
